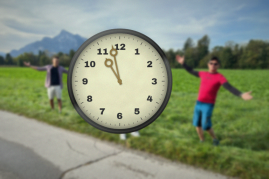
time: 10:58
